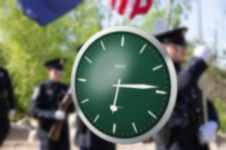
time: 6:14
